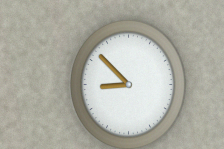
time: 8:52
